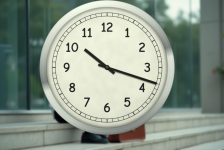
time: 10:18
